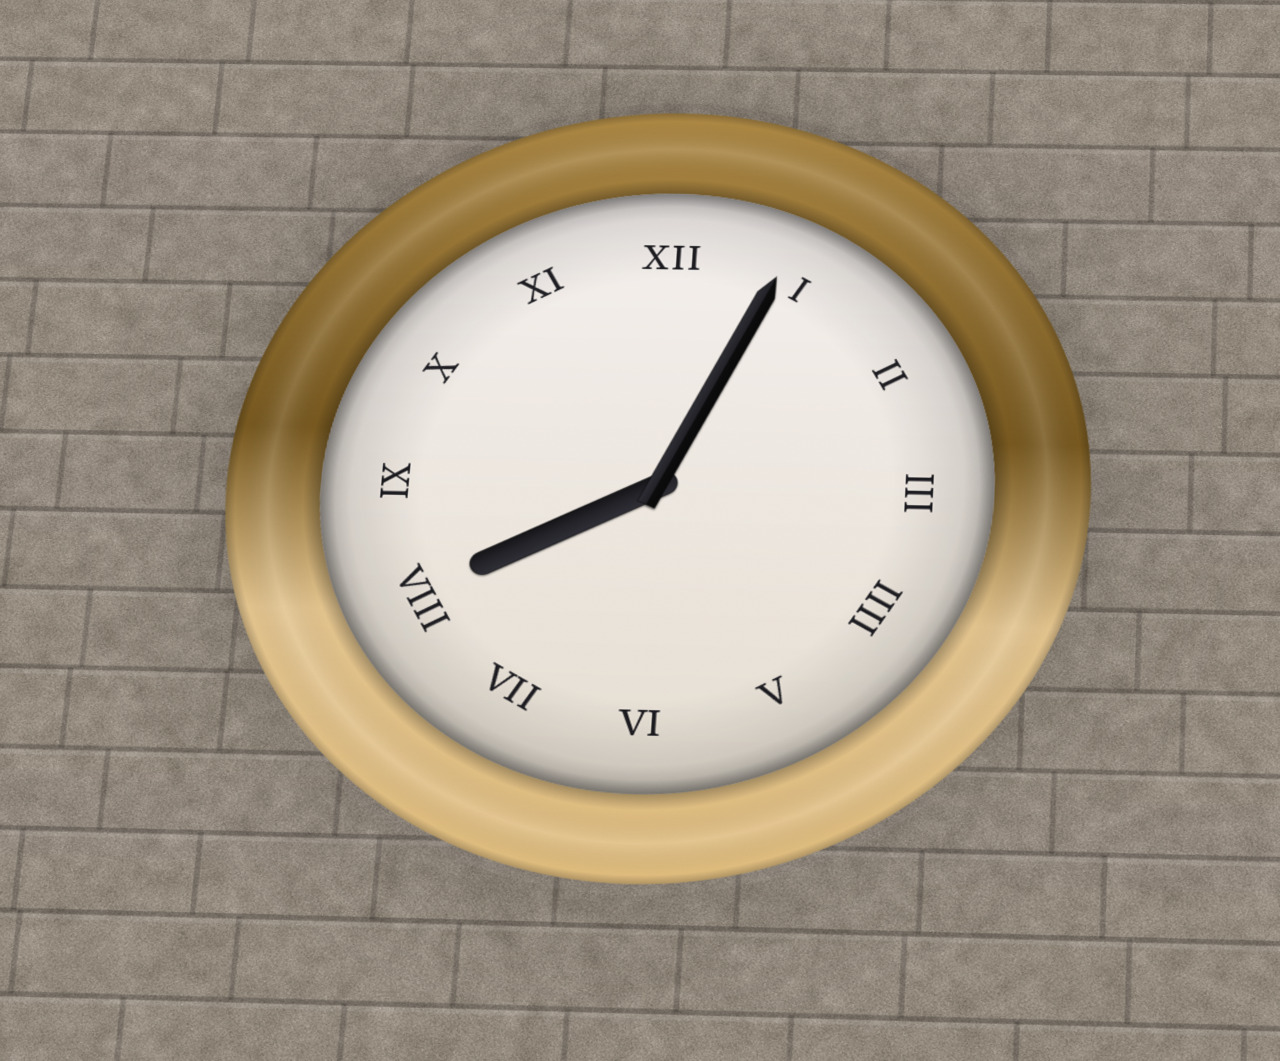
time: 8:04
